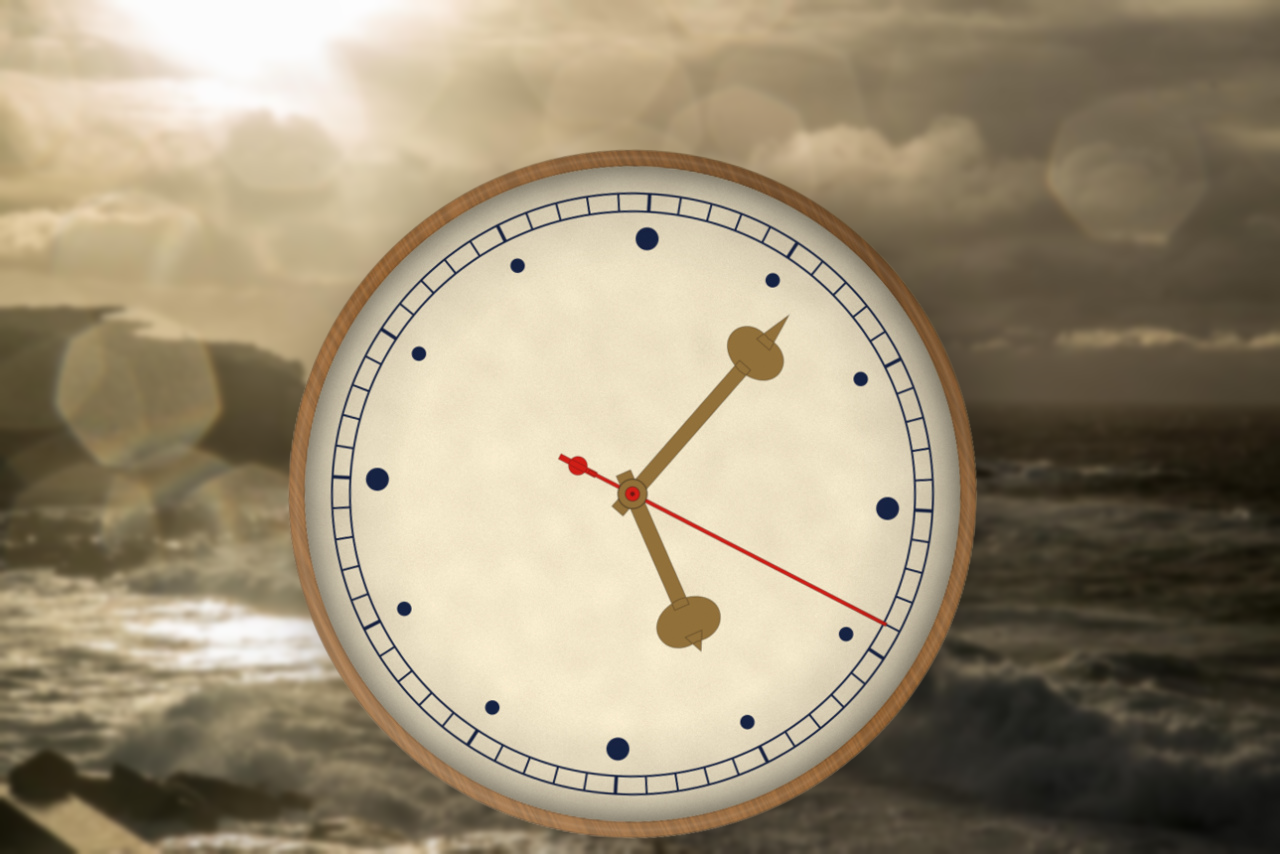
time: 5:06:19
